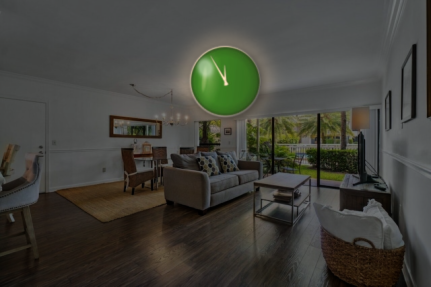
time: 11:55
